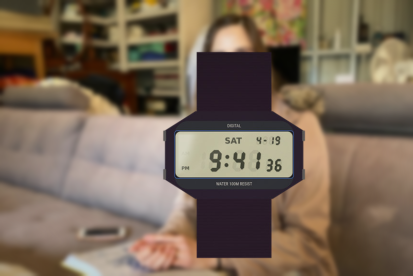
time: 9:41:36
